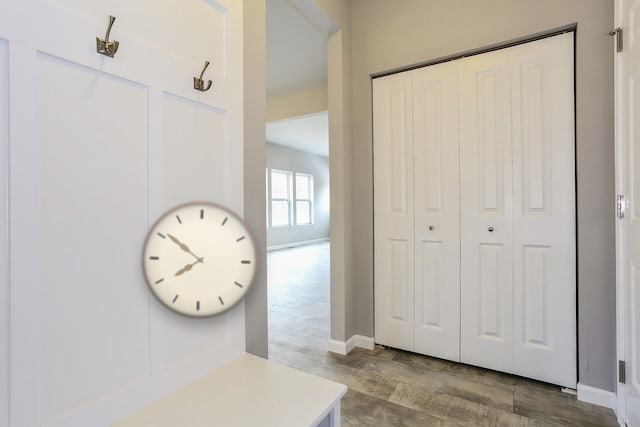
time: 7:51
